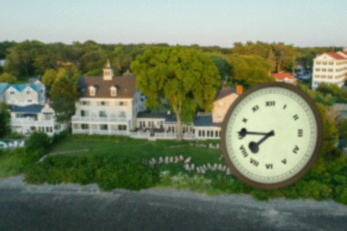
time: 7:46
